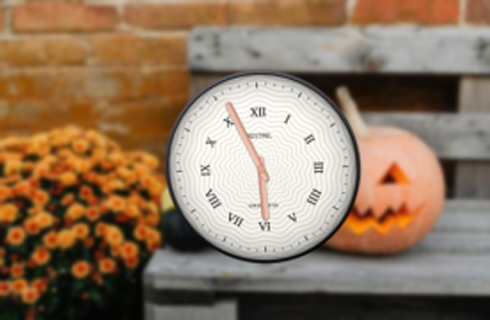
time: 5:56
